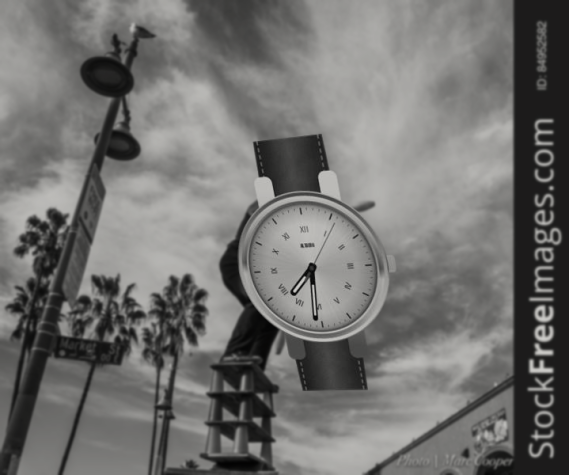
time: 7:31:06
